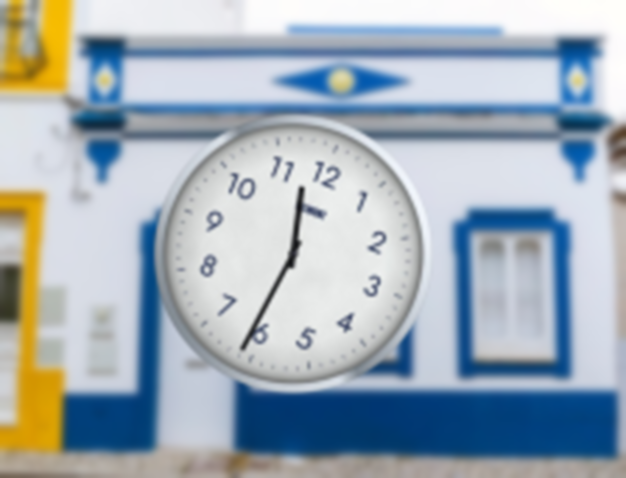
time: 11:31
